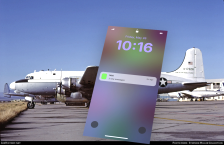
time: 10:16
